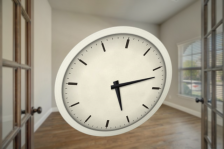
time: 5:12
